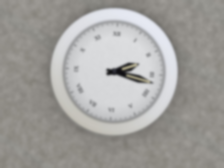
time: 2:17
